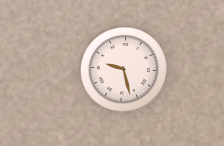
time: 9:27
